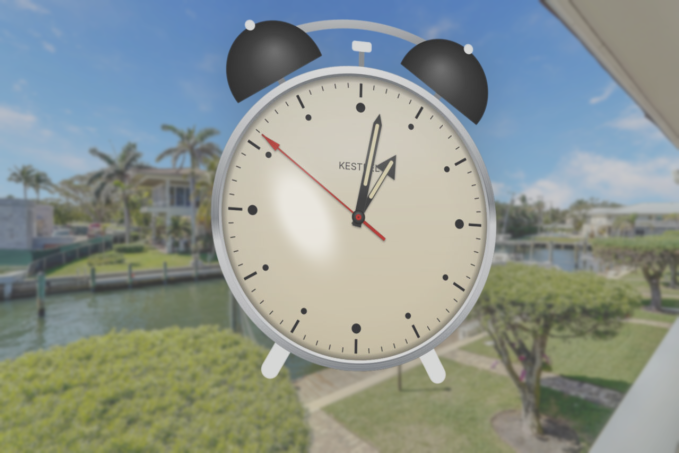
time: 1:01:51
